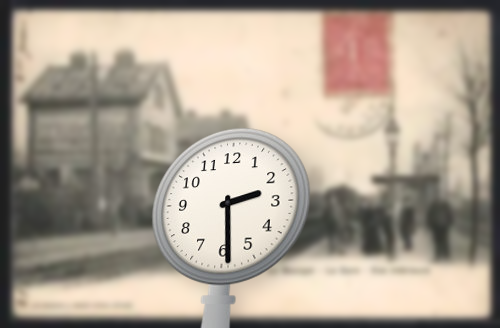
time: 2:29
